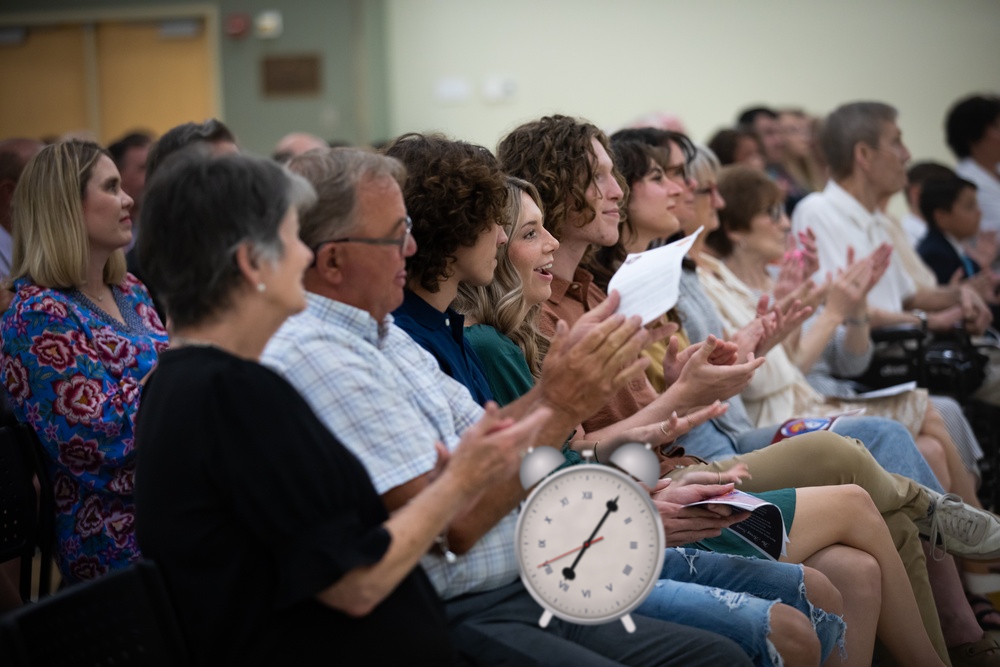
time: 7:05:41
